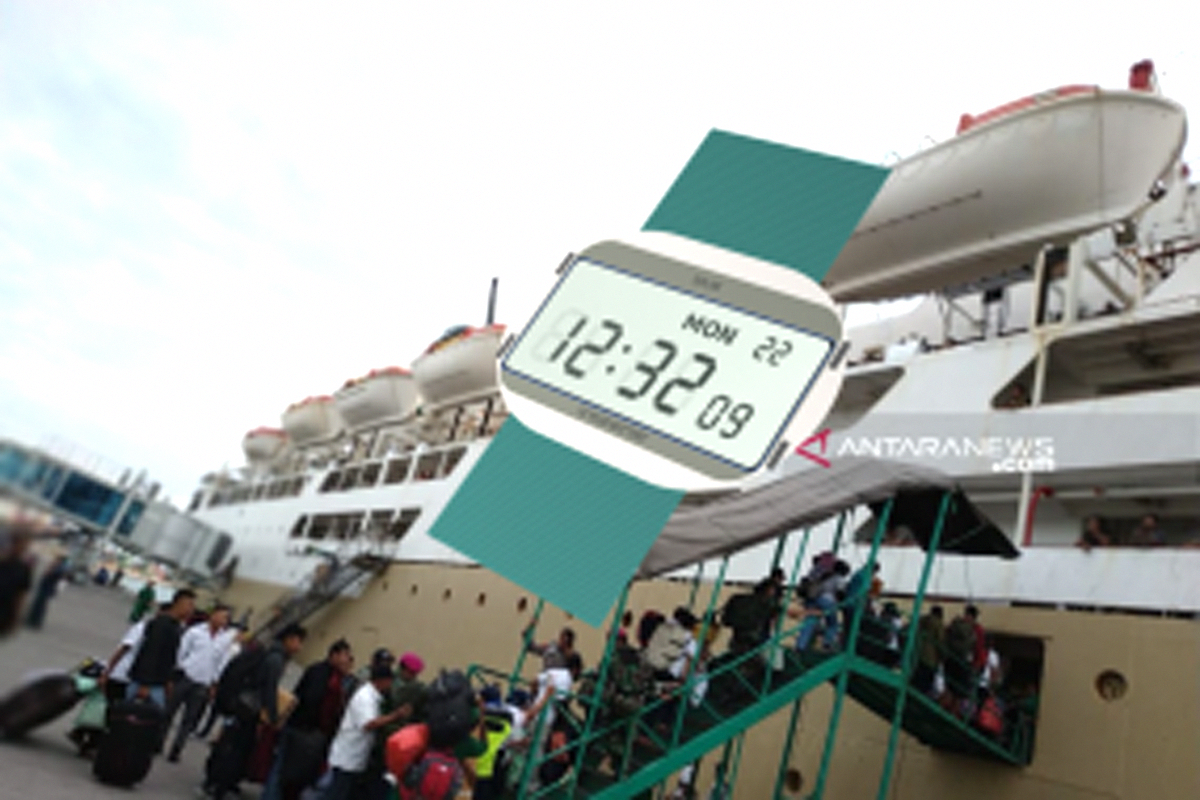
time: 12:32:09
